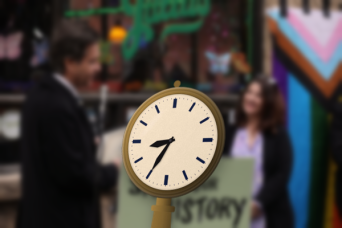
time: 8:35
